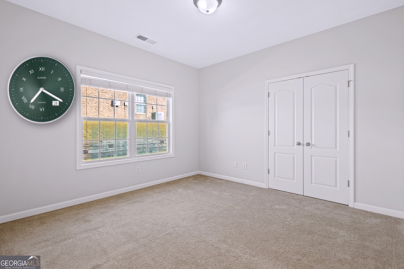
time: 7:20
